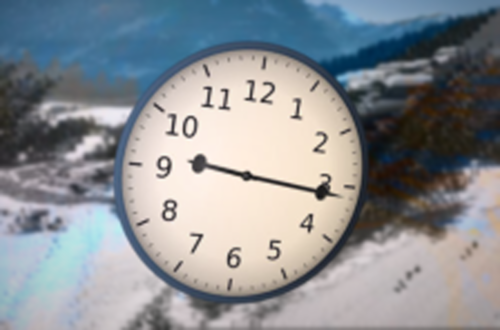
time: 9:16
